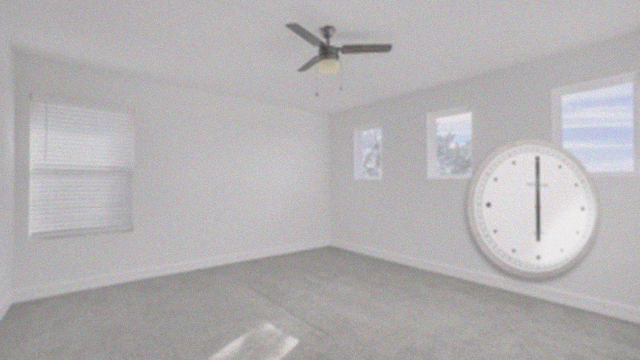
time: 6:00
